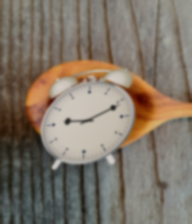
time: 9:11
